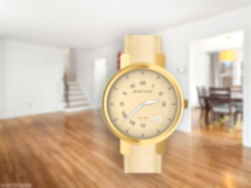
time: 2:38
